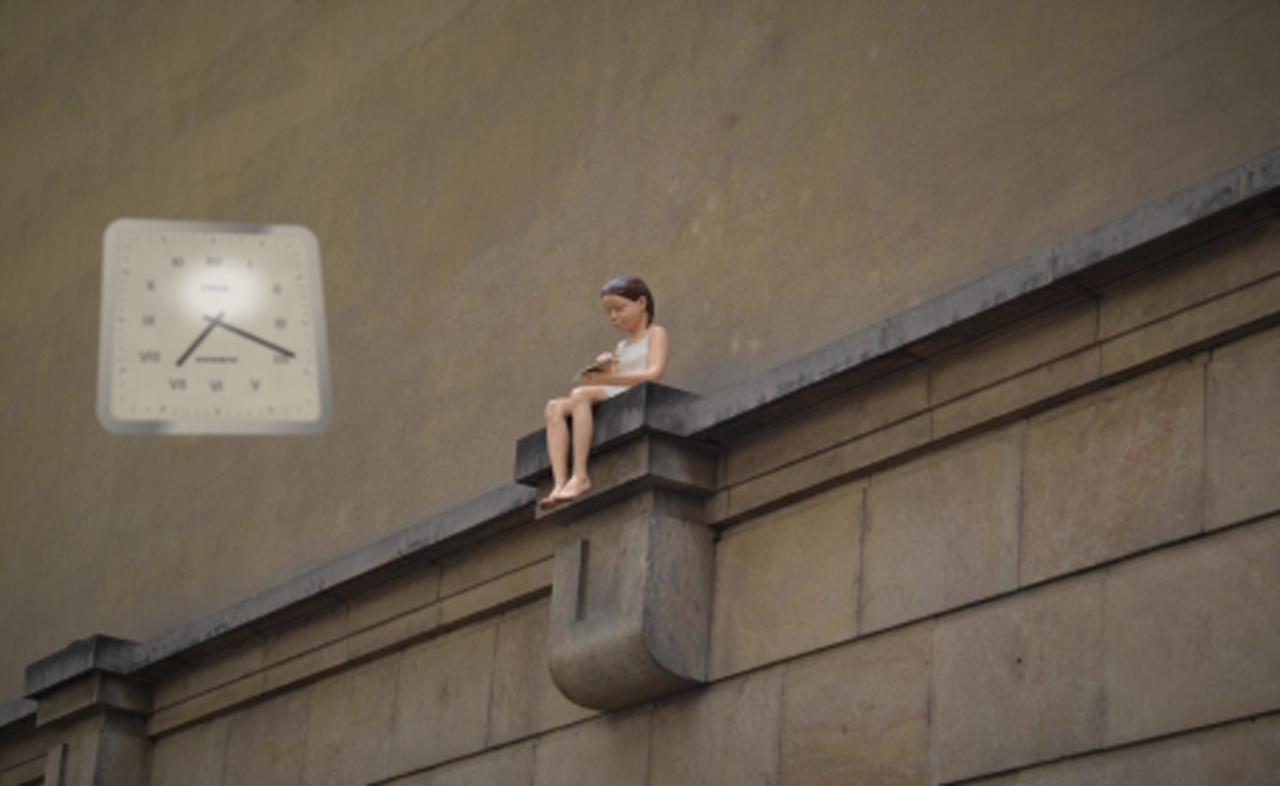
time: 7:19
